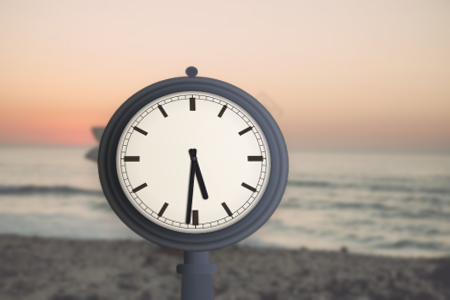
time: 5:31
